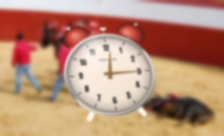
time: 12:15
